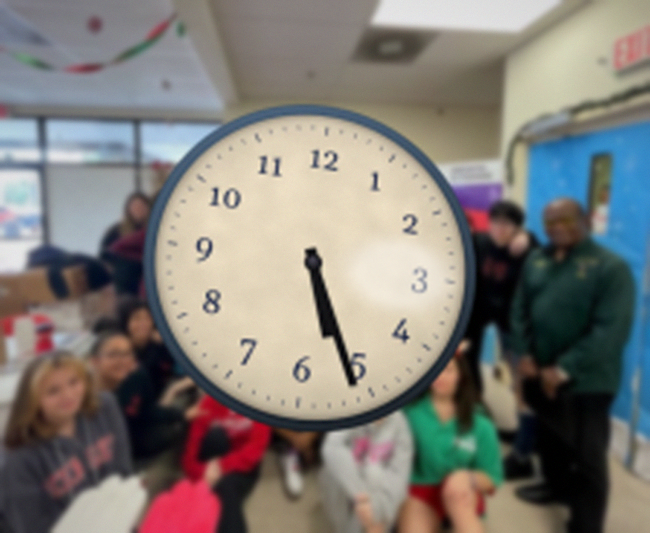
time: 5:26
